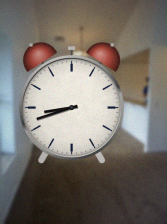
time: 8:42
